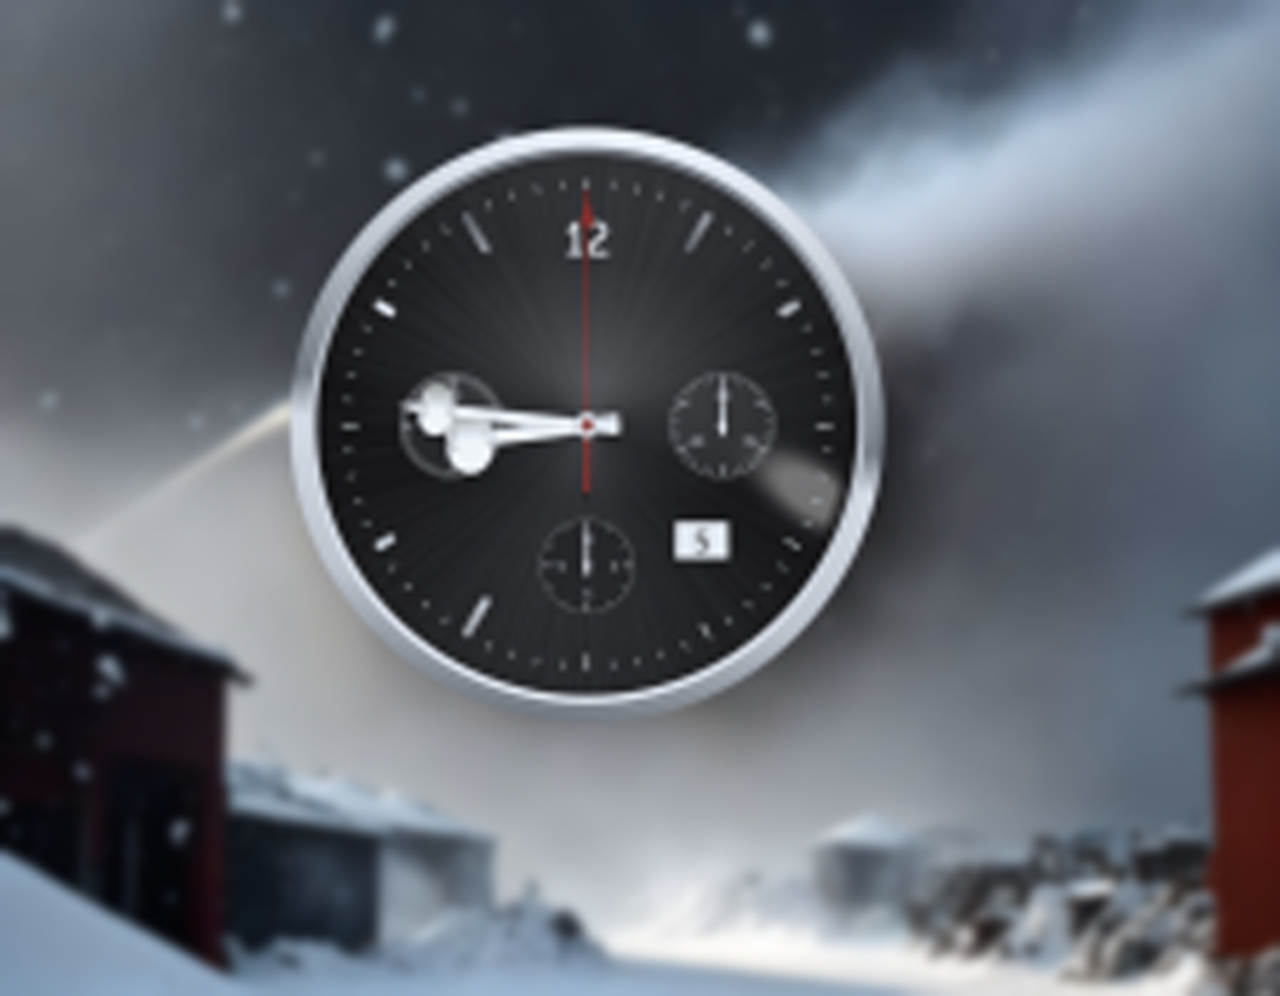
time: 8:46
